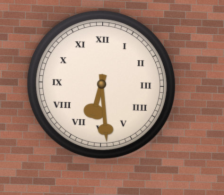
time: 6:29
